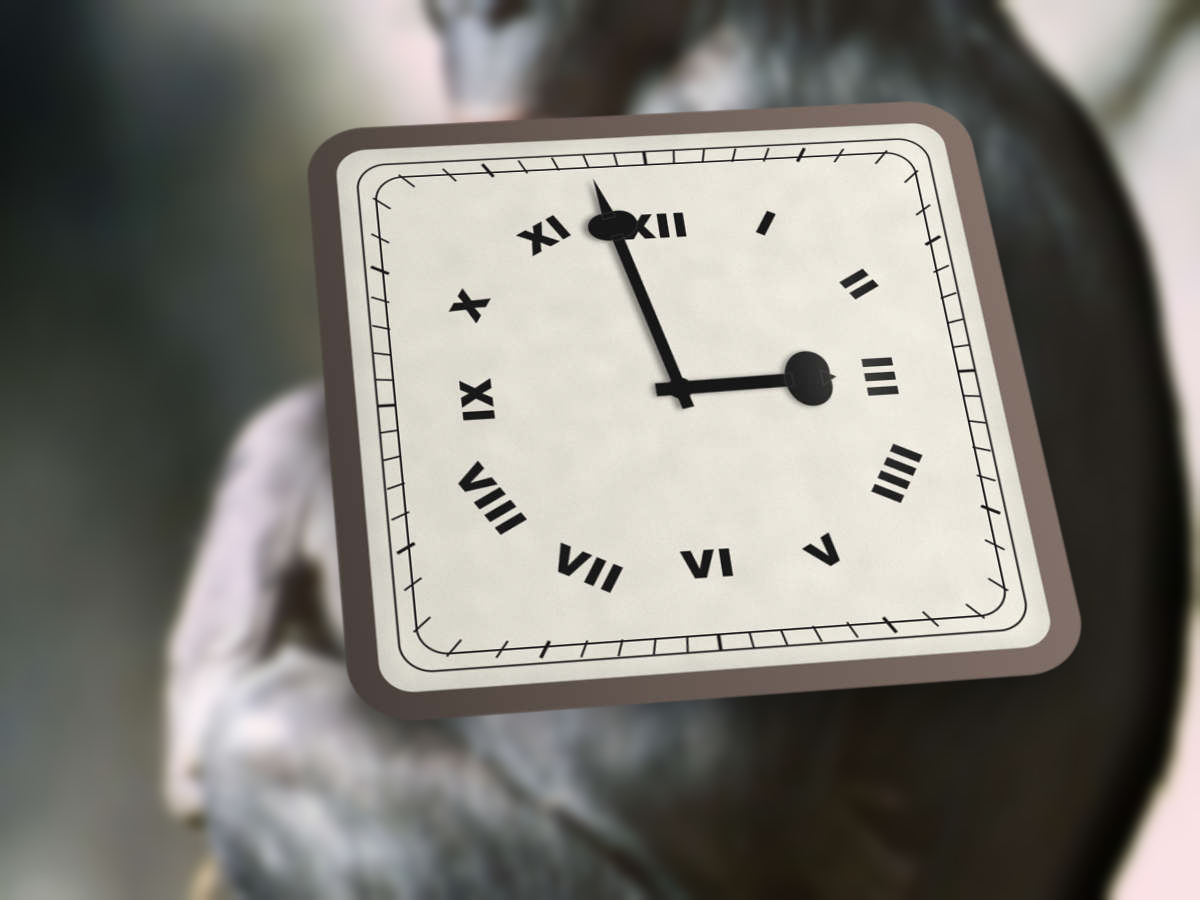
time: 2:58
